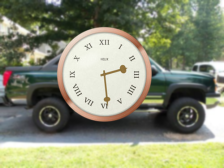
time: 2:29
